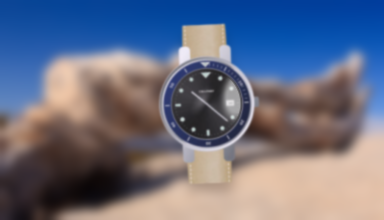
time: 10:22
